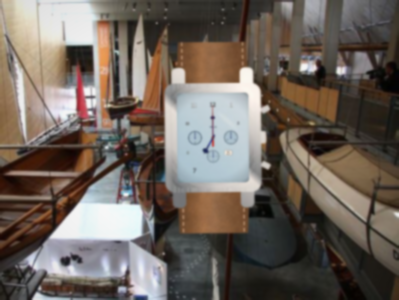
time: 7:00
